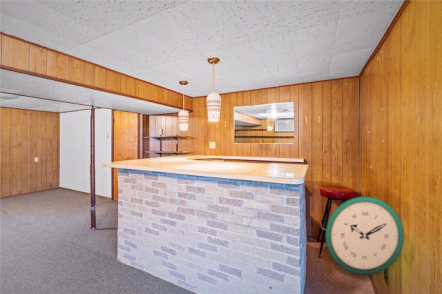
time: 10:10
